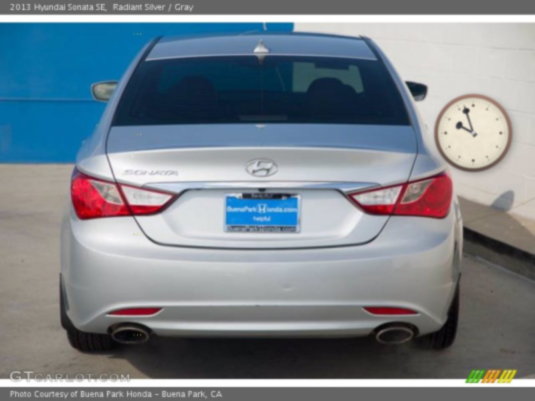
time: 9:57
